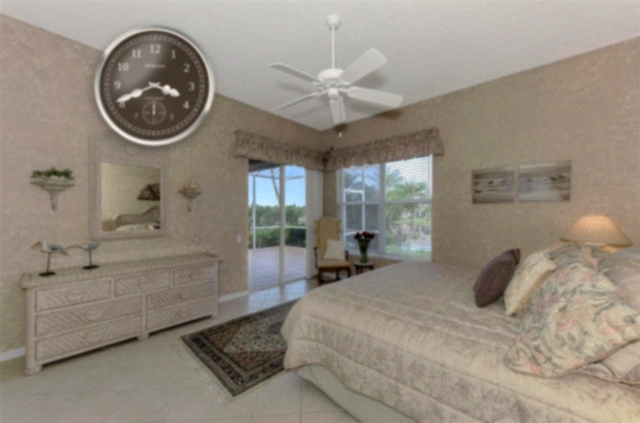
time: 3:41
